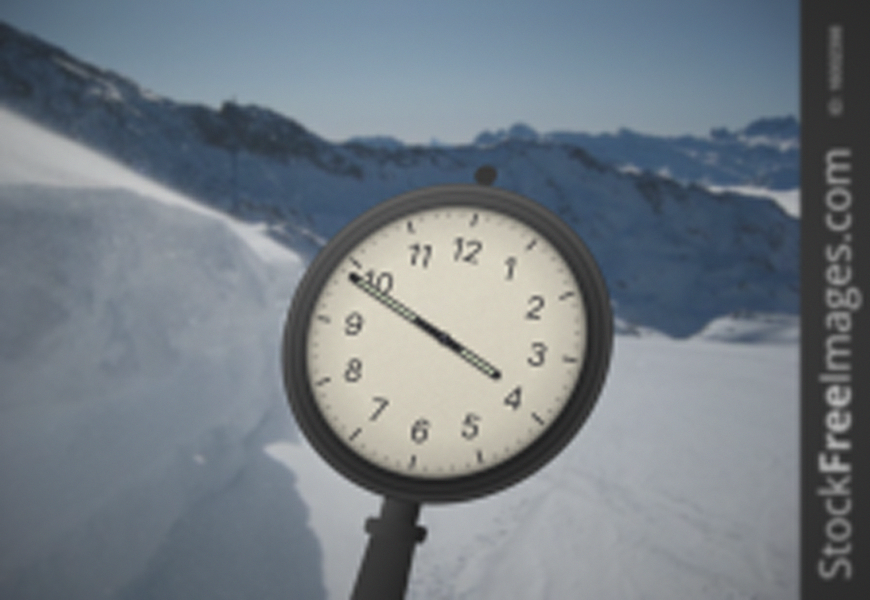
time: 3:49
